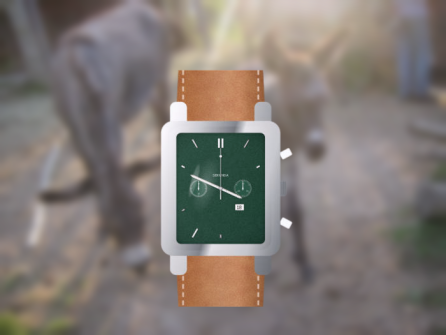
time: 3:49
